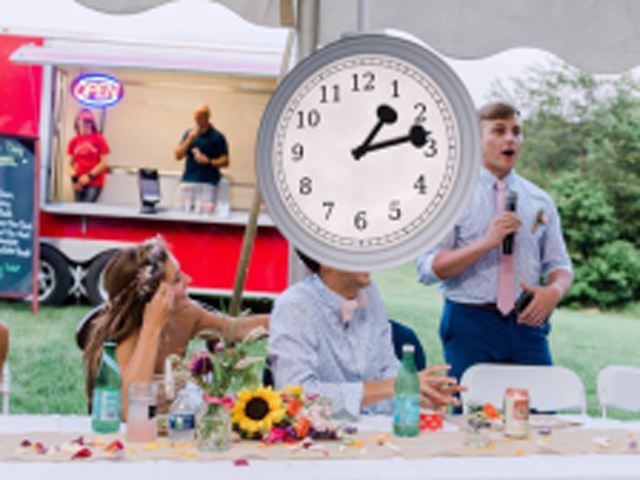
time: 1:13
